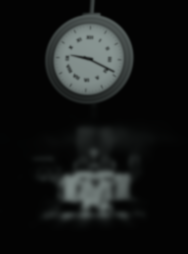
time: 9:19
